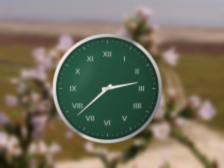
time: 2:38
